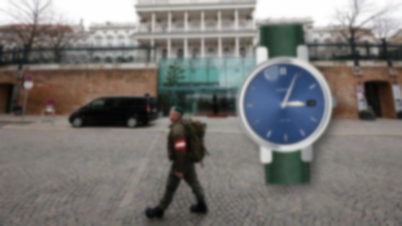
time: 3:04
